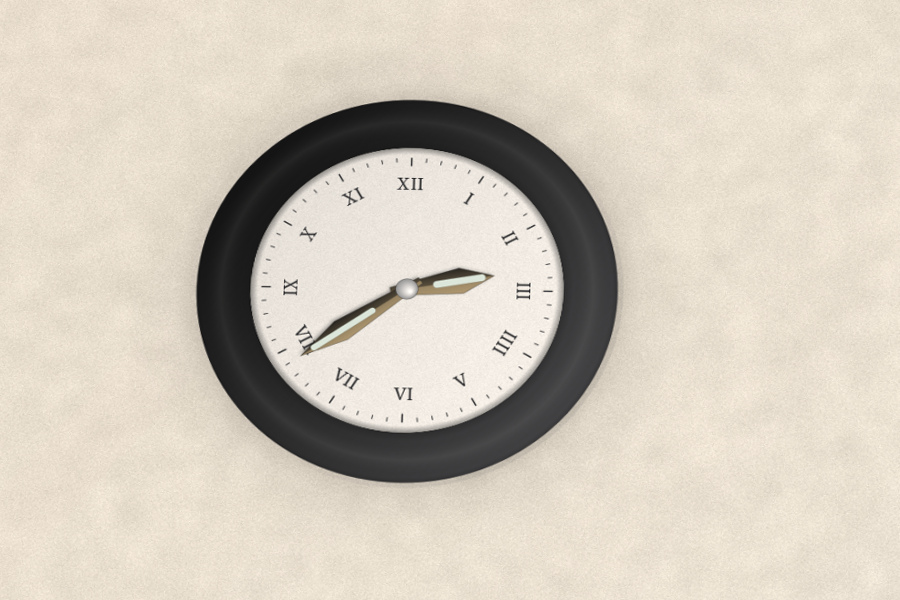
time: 2:39
